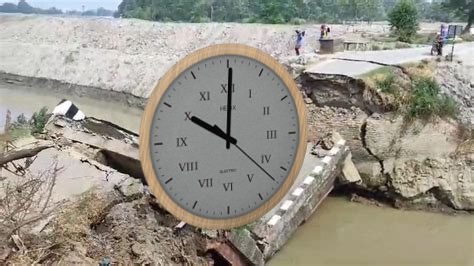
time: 10:00:22
